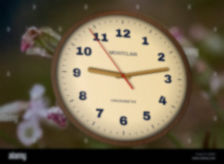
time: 9:12:54
